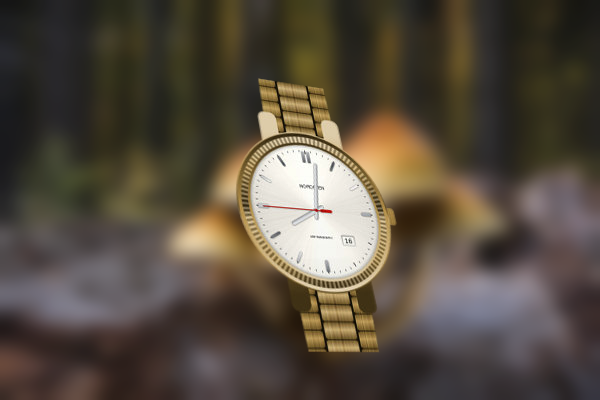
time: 8:01:45
